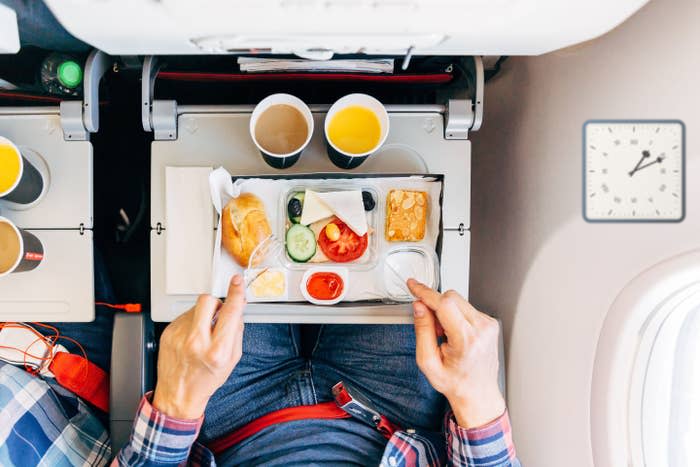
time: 1:11
